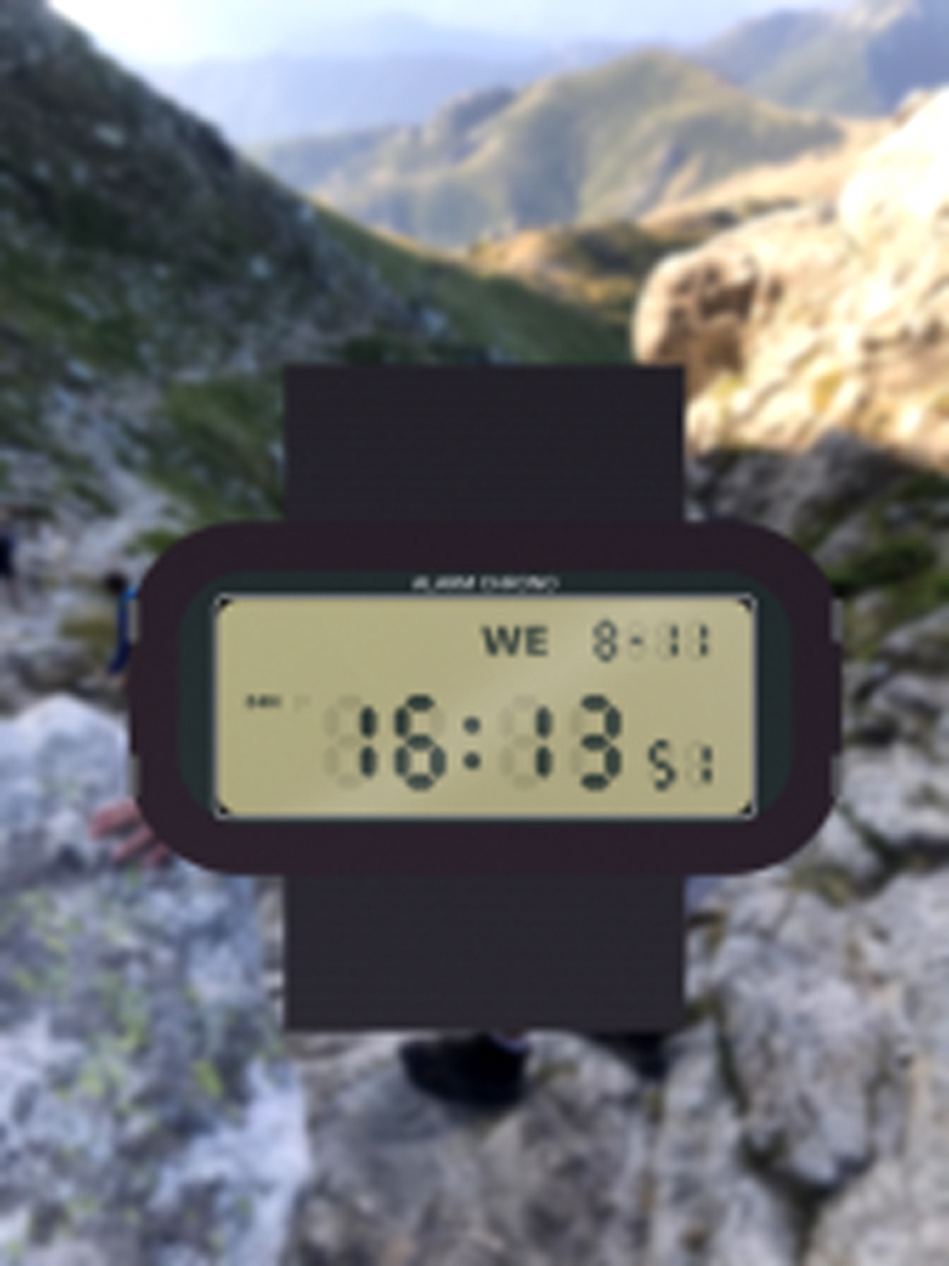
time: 16:13:51
